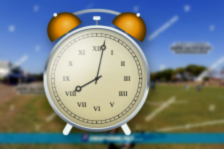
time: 8:02
